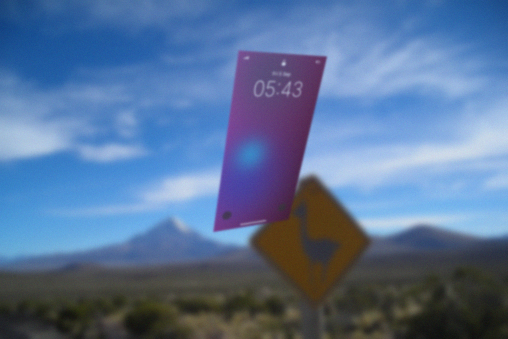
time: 5:43
